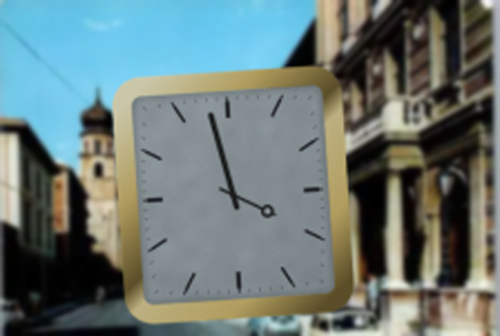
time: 3:58
